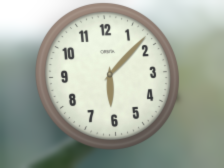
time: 6:08
